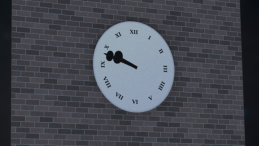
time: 9:48
